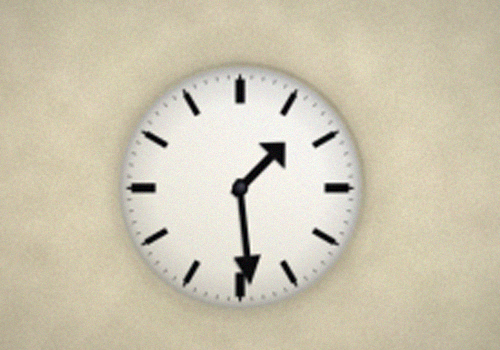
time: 1:29
